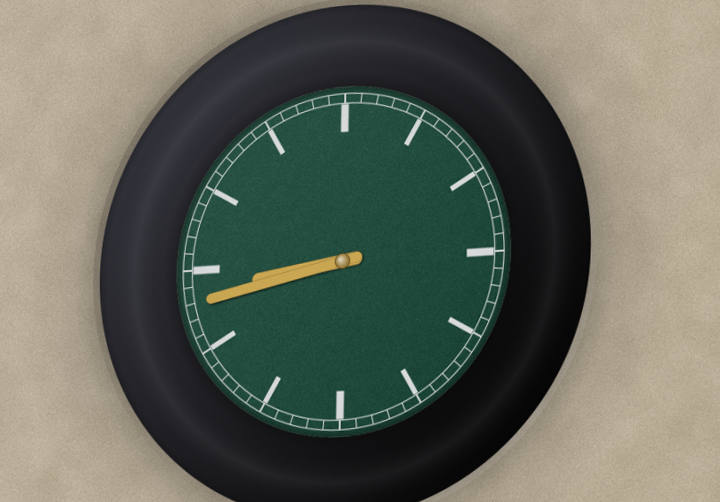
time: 8:43
